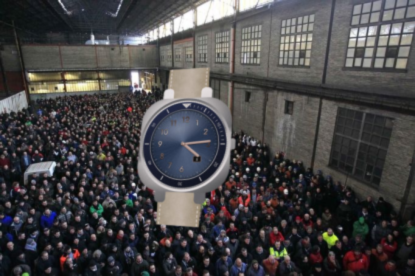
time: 4:14
